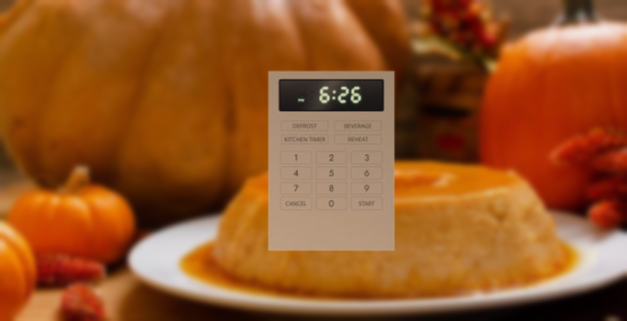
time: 6:26
